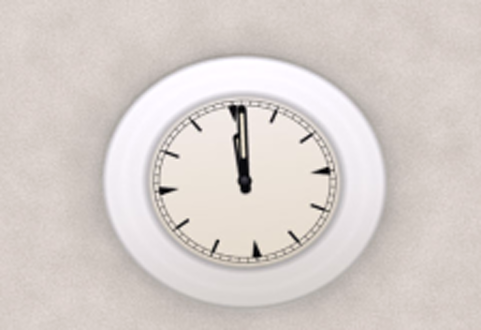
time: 12:01
